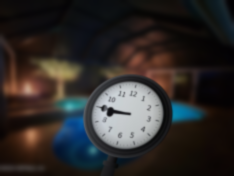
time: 8:45
